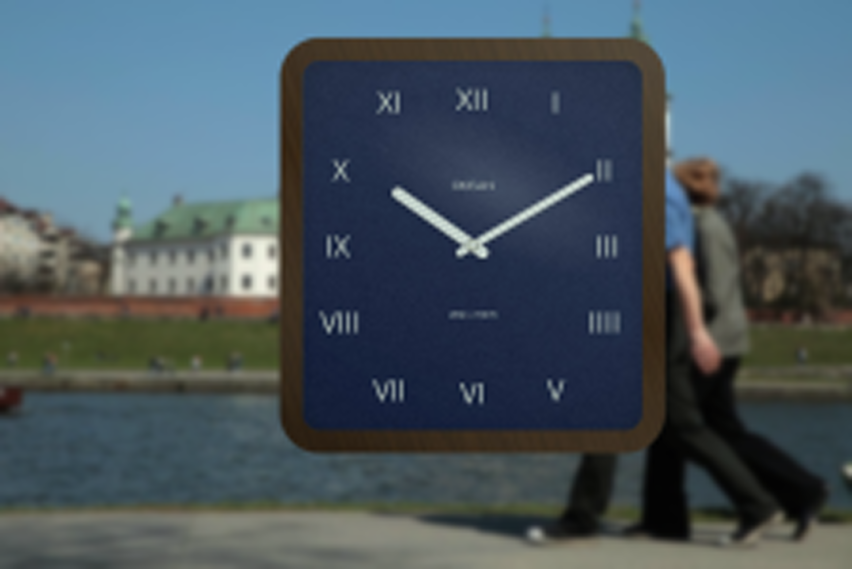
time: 10:10
